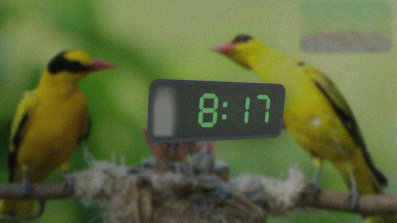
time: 8:17
